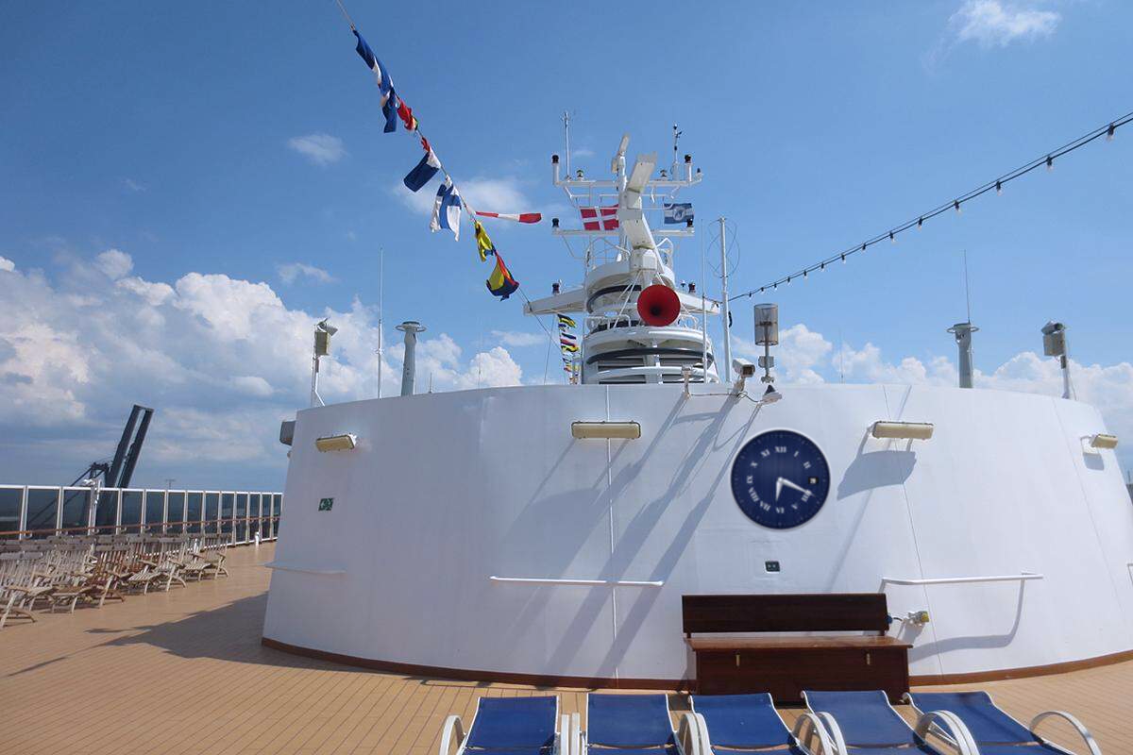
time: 6:19
